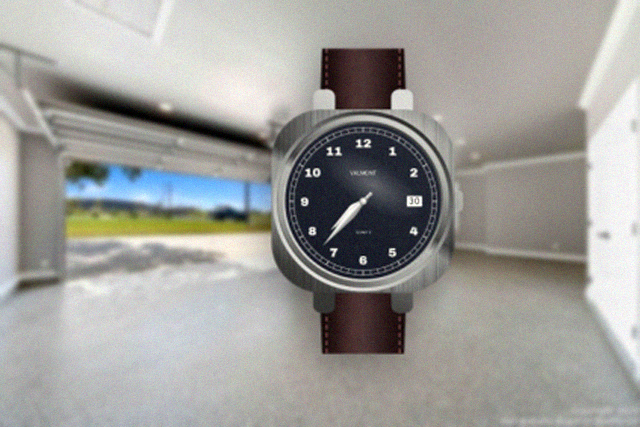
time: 7:37
